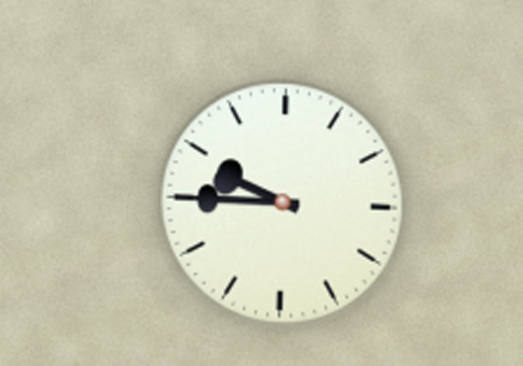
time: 9:45
